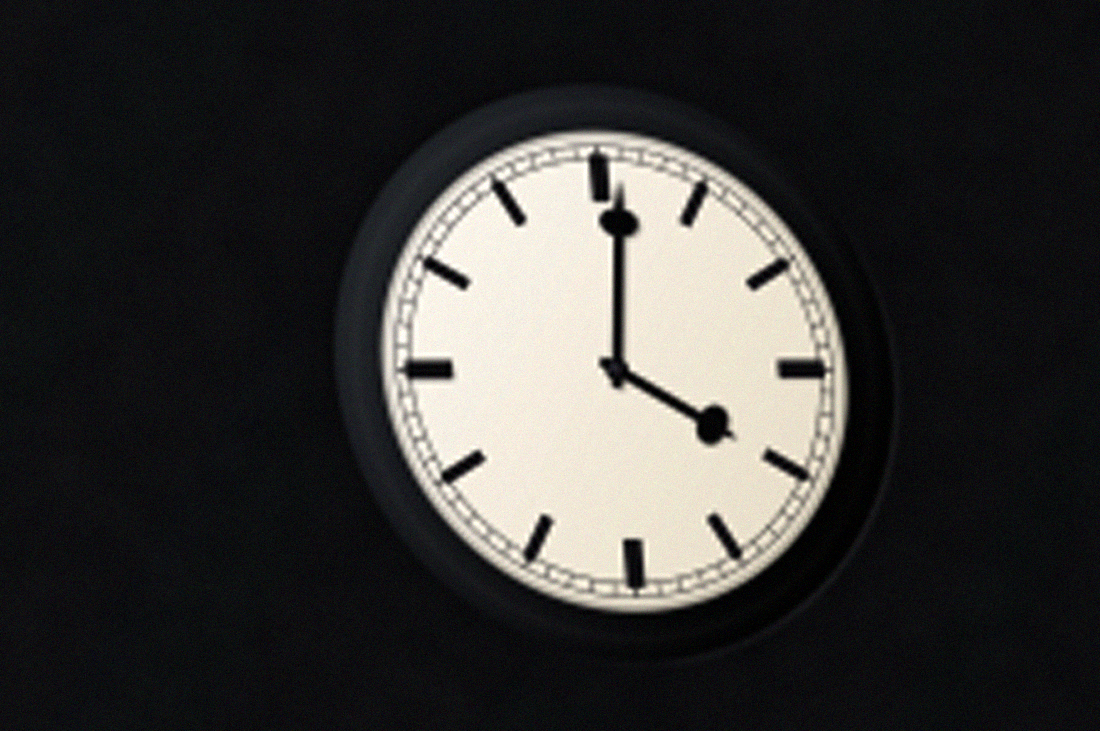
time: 4:01
